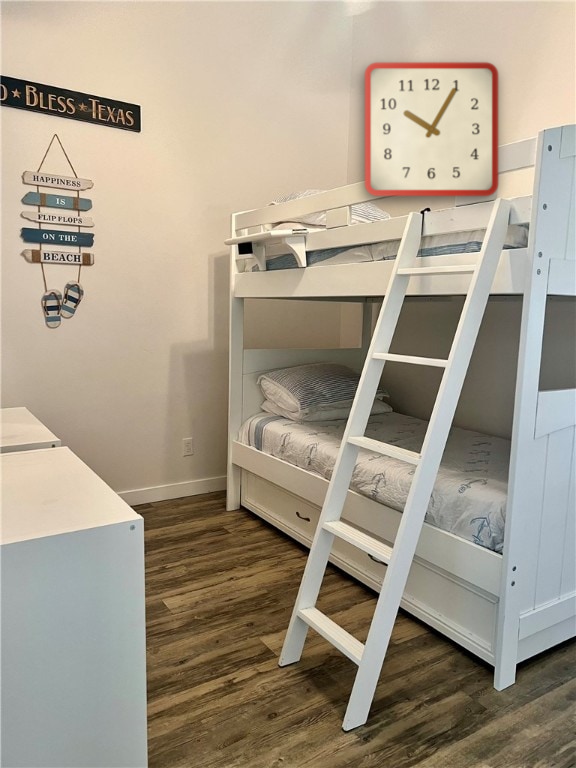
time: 10:05
